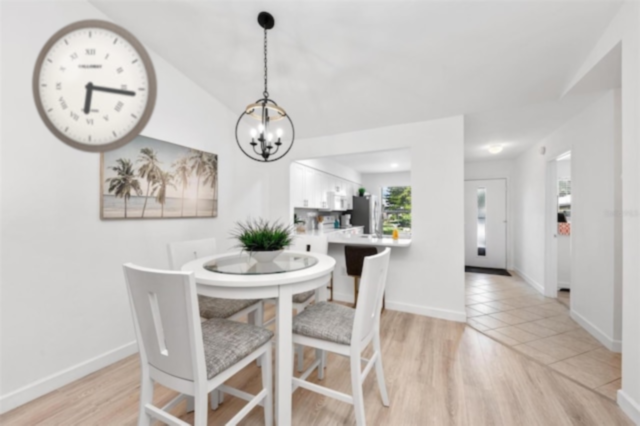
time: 6:16
